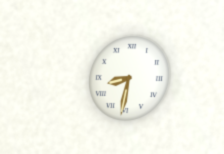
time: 8:31
